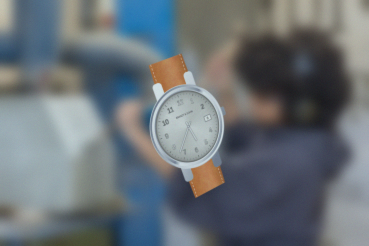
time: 5:37
